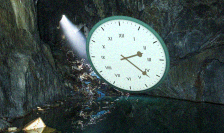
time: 2:22
